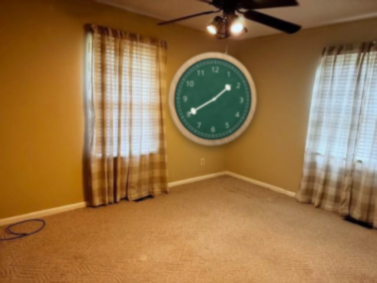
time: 1:40
